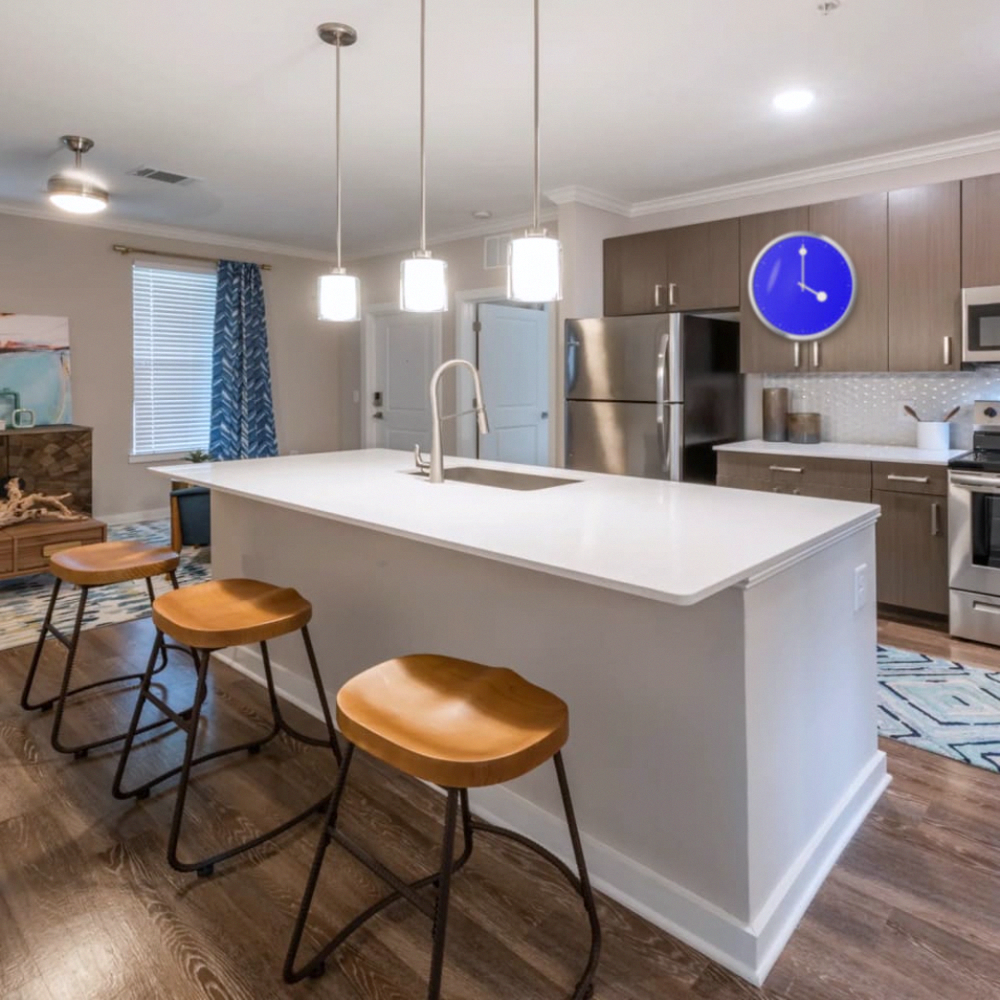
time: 4:00
